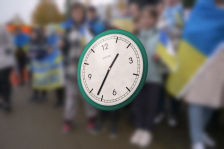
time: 1:37
